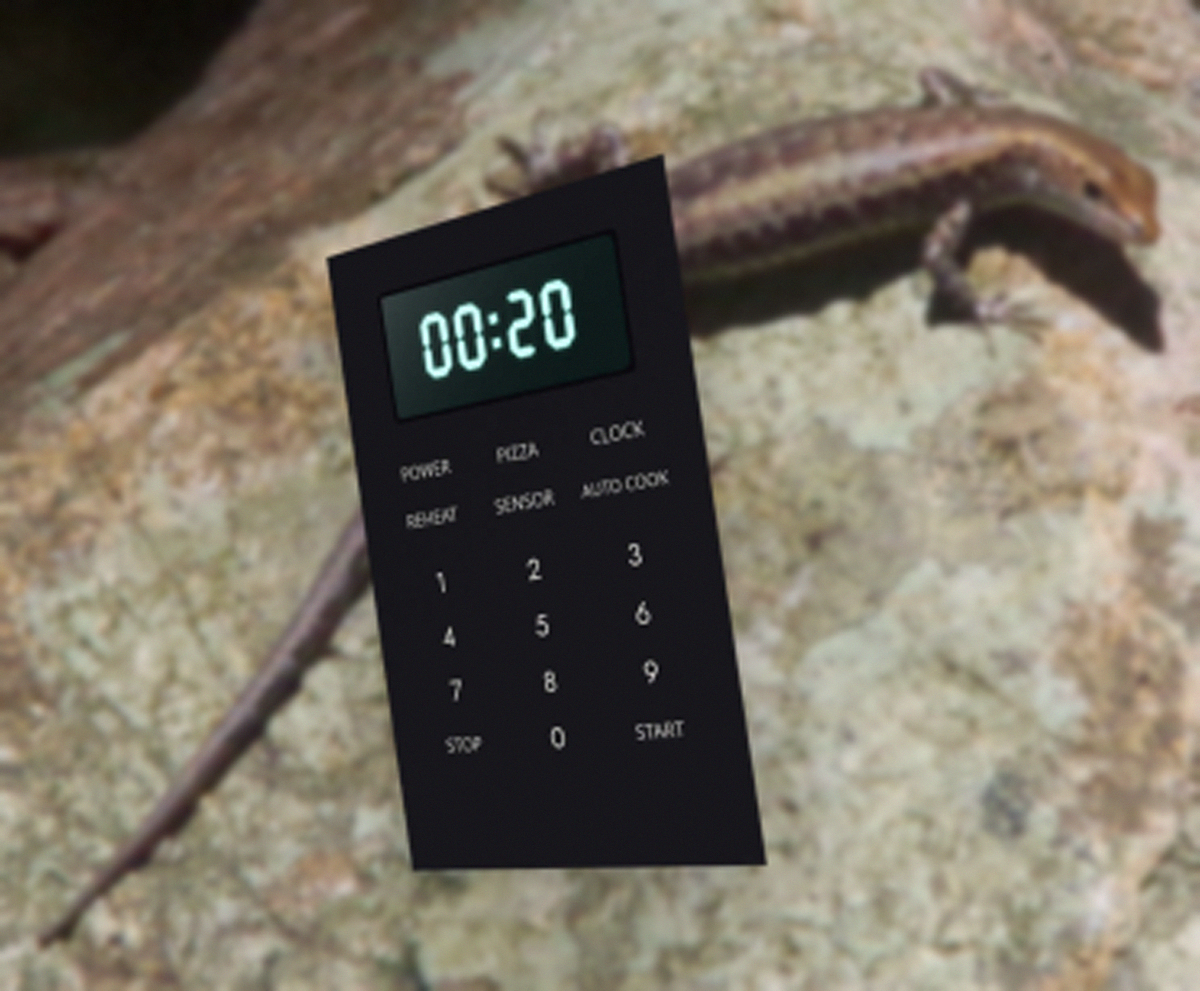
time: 0:20
